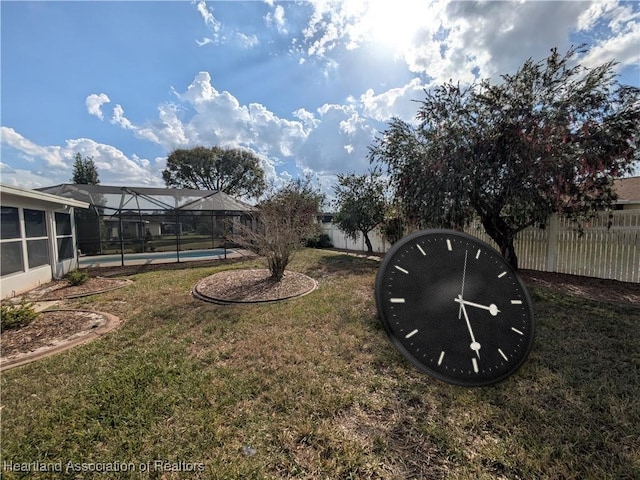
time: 3:29:03
